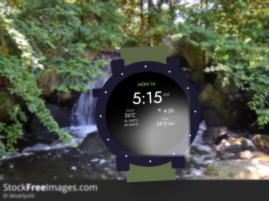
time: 5:15
